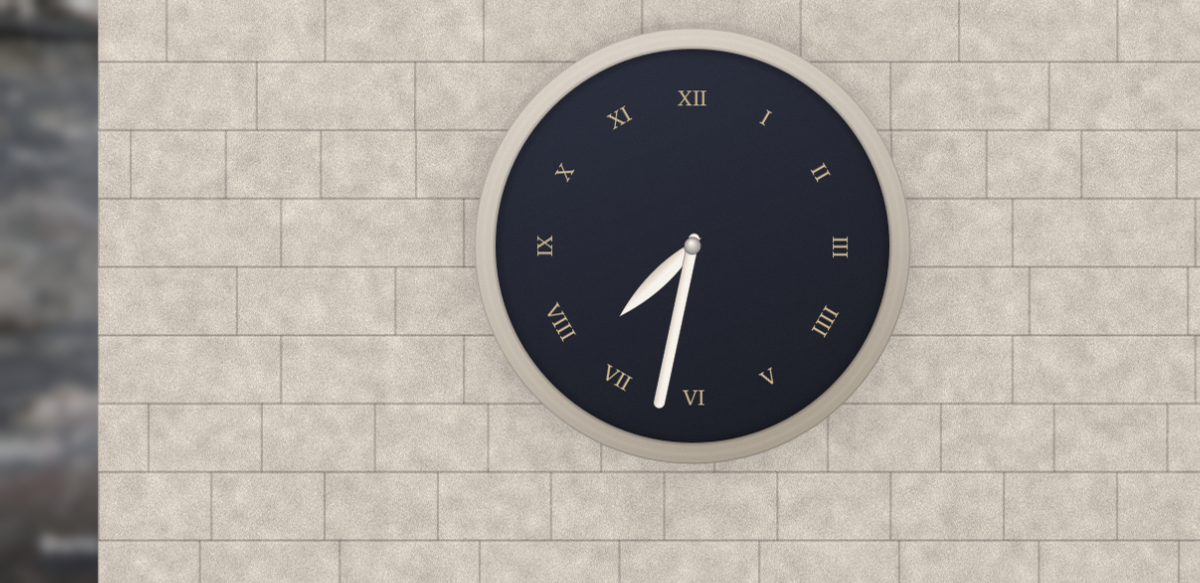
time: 7:32
